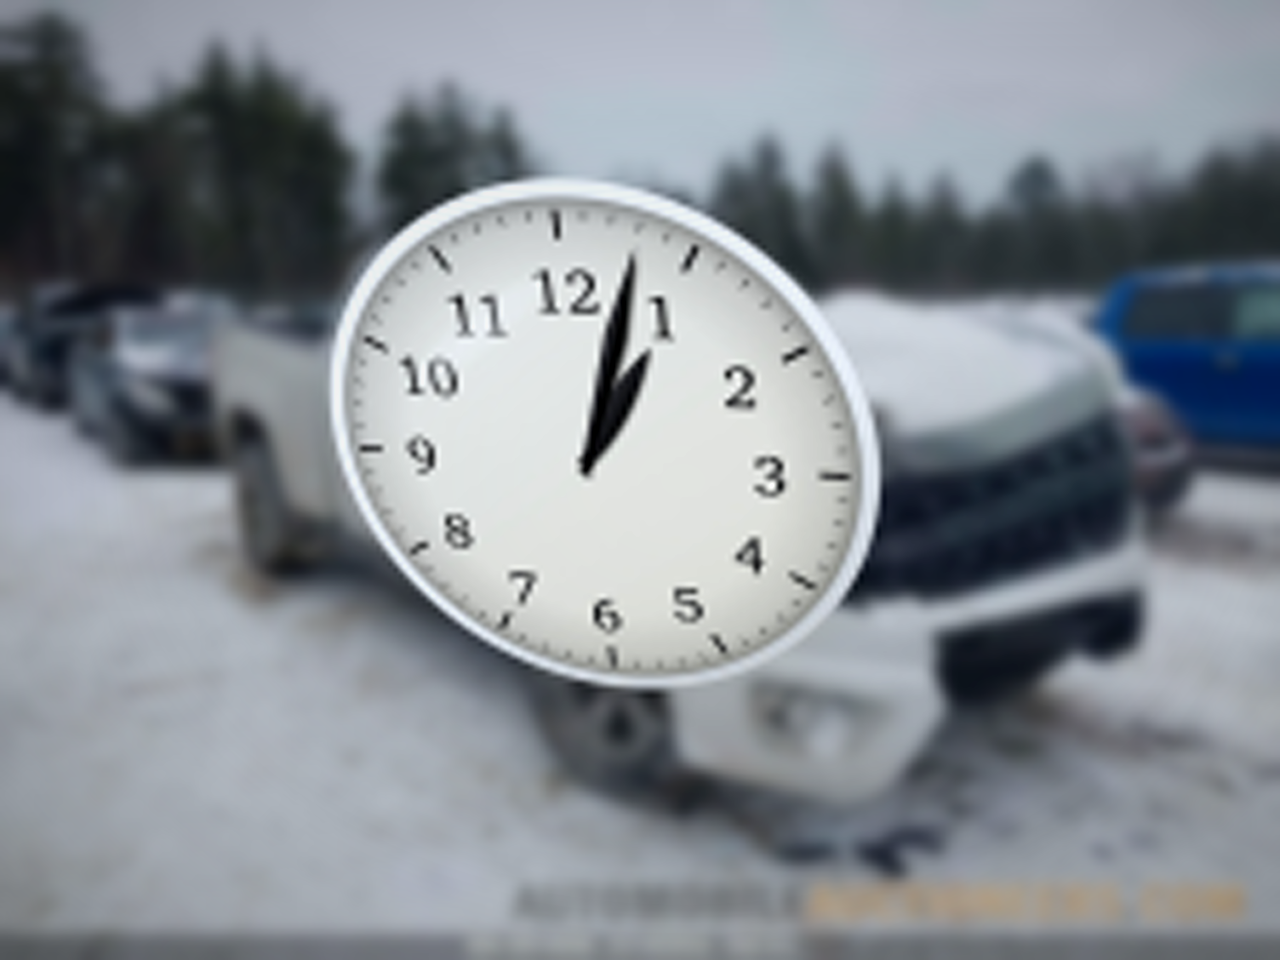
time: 1:03
